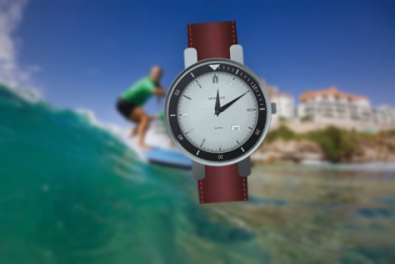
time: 12:10
